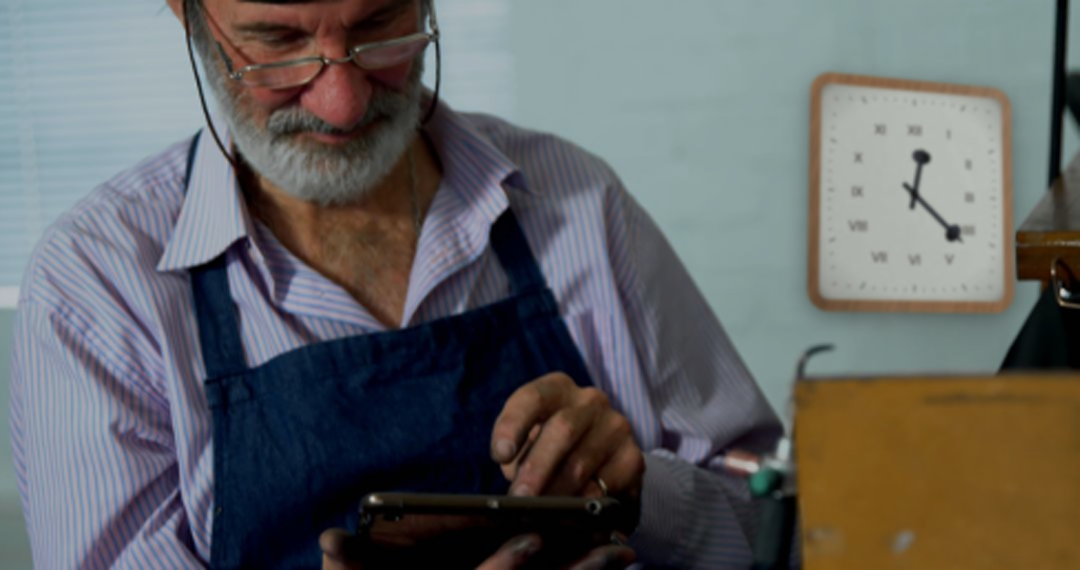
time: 12:22
